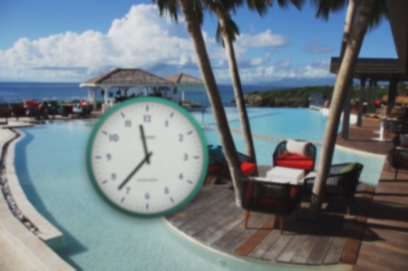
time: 11:37
